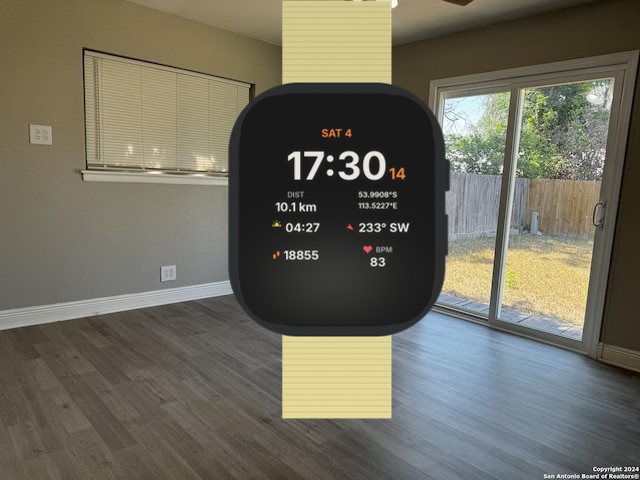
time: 17:30:14
